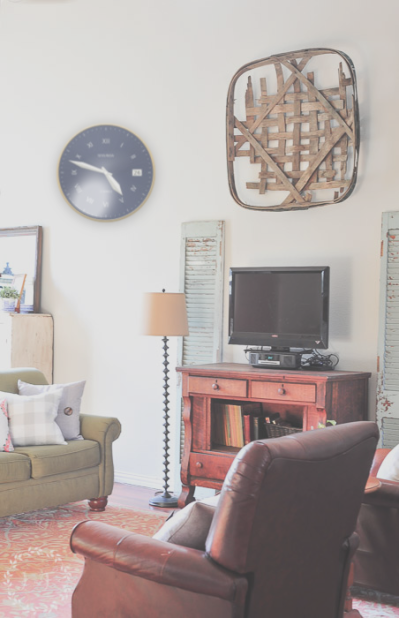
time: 4:48
